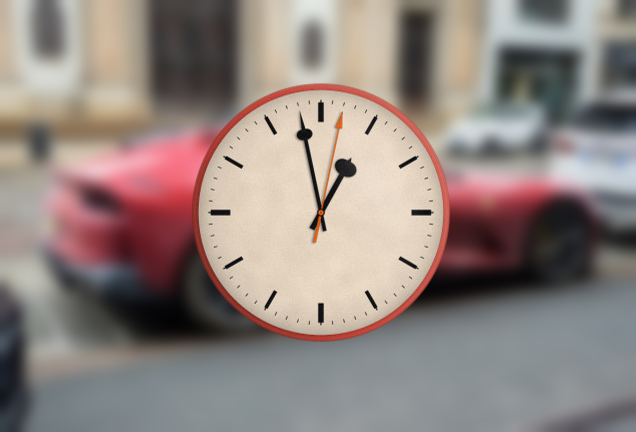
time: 12:58:02
